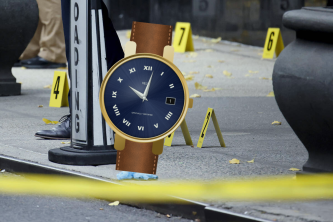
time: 10:02
